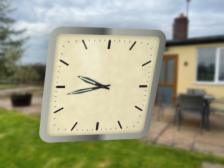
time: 9:43
